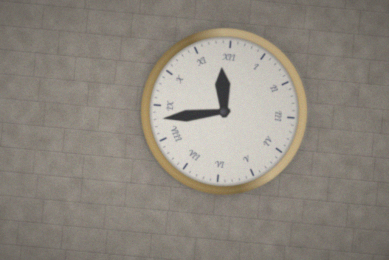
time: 11:43
